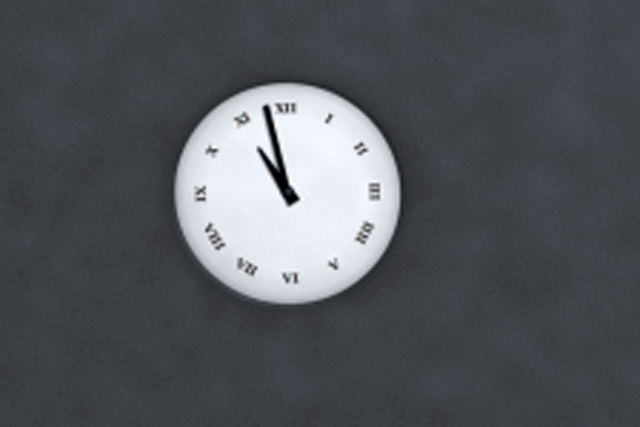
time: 10:58
